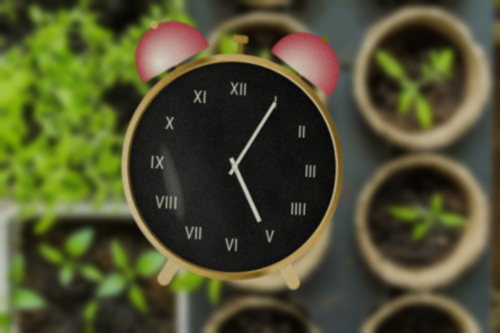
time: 5:05
